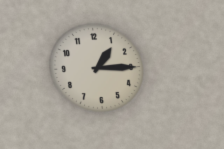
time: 1:15
